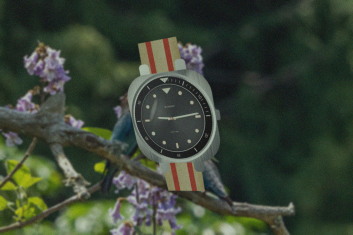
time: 9:14
